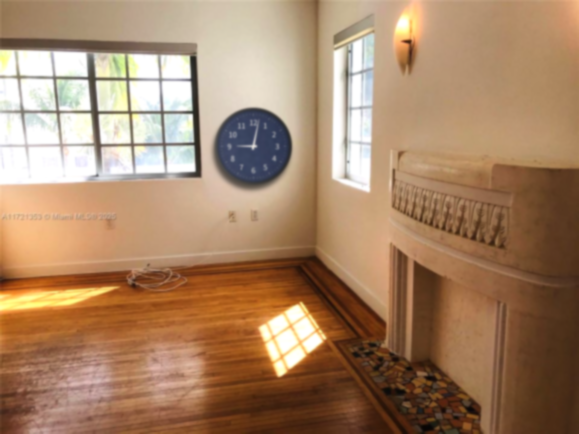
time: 9:02
